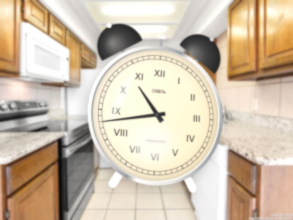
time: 10:43
